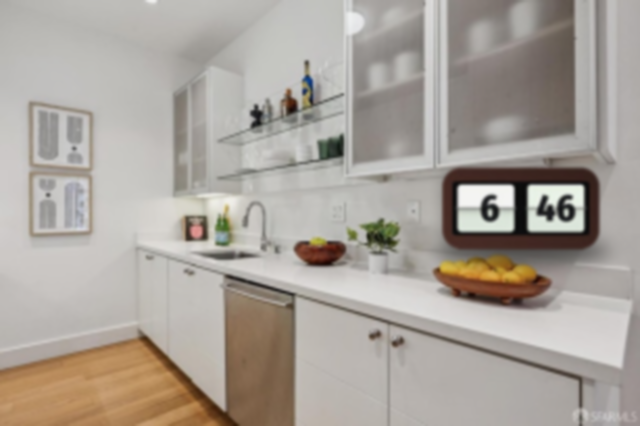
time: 6:46
